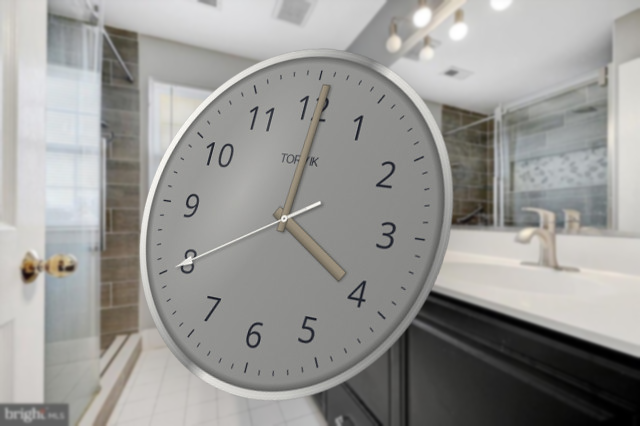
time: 4:00:40
